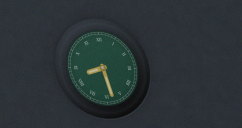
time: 8:28
